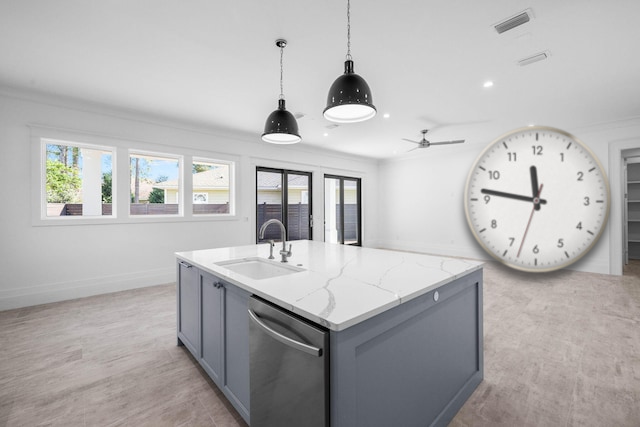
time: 11:46:33
